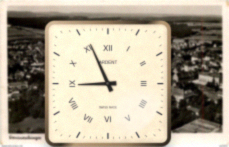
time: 8:56
